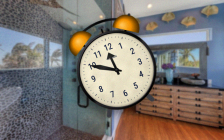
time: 11:50
